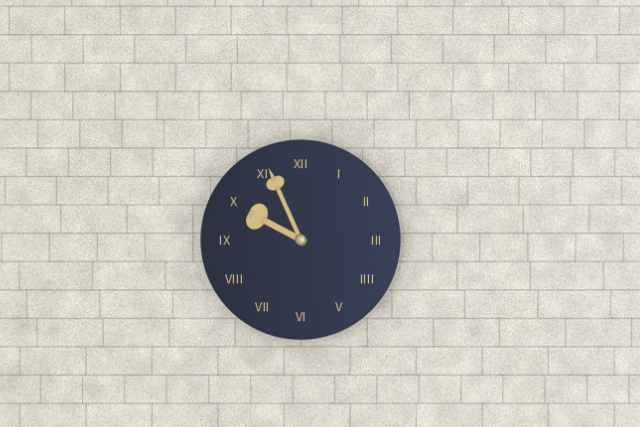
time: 9:56
